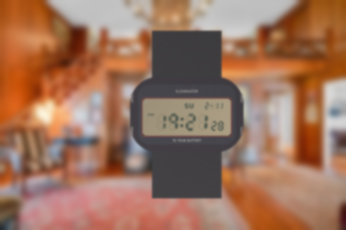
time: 19:21
